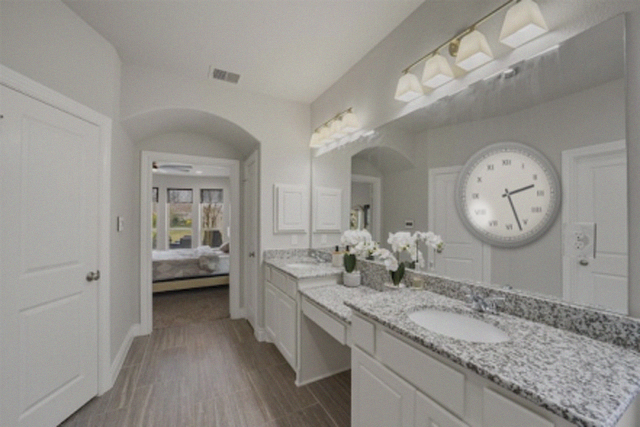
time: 2:27
